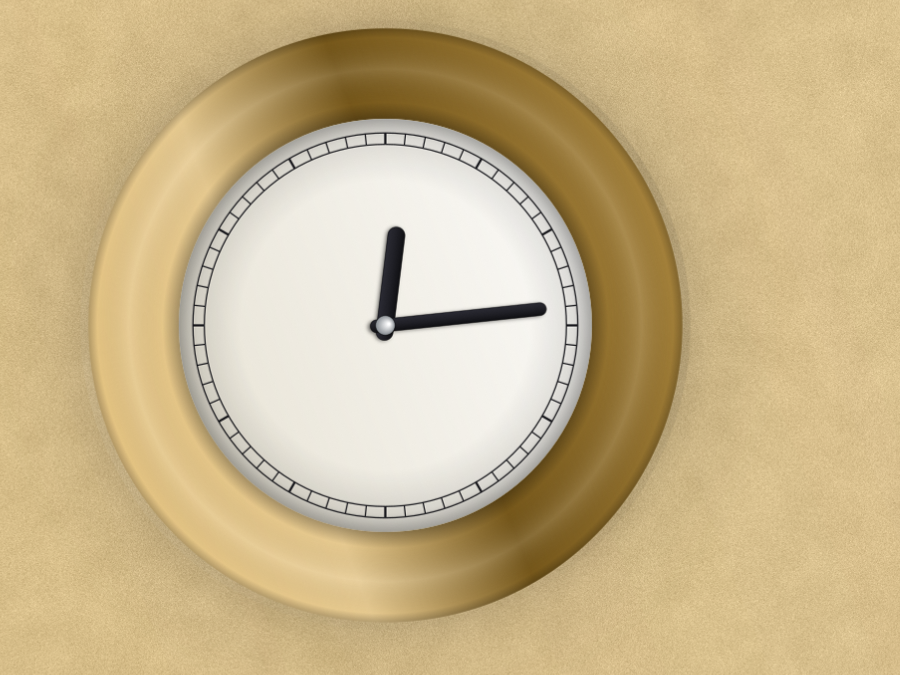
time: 12:14
